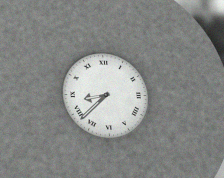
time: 8:38
